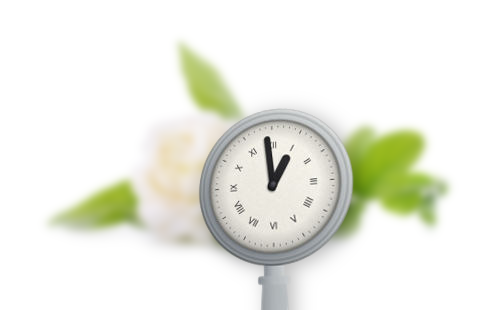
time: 12:59
